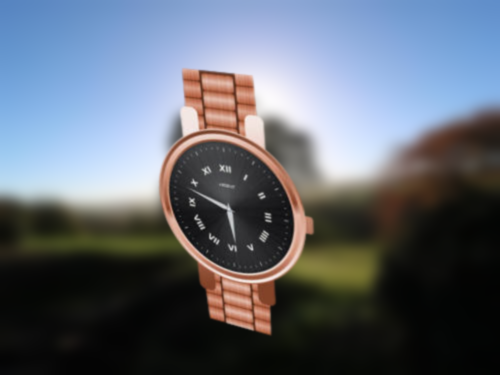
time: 5:48
